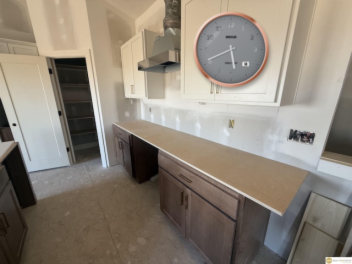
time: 5:41
